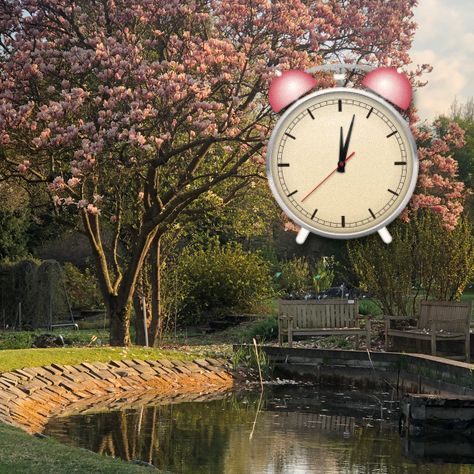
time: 12:02:38
